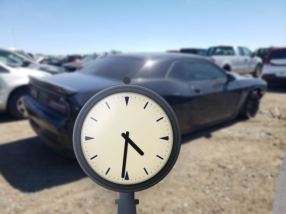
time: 4:31
